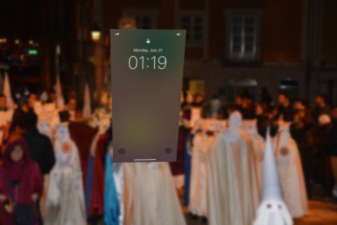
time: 1:19
